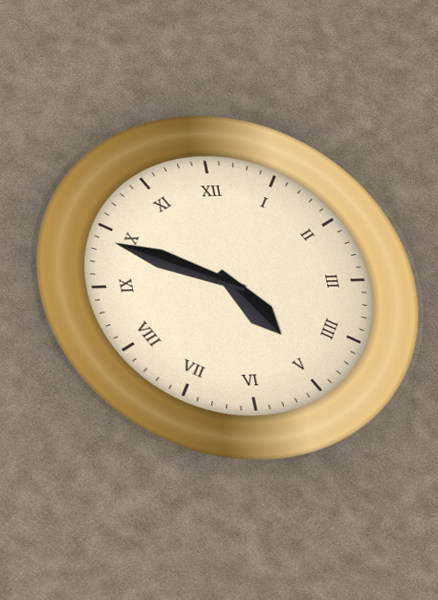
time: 4:49
